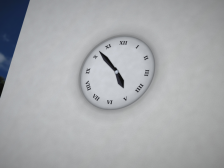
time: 4:52
